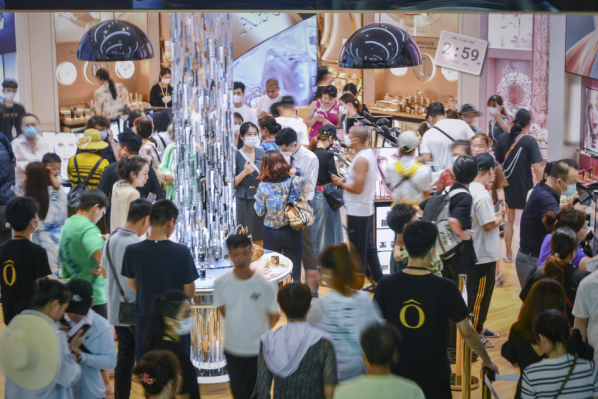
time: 2:59
